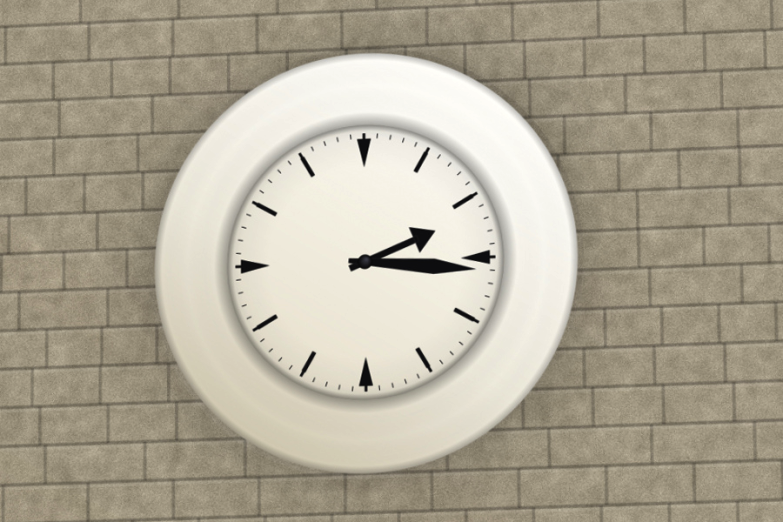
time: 2:16
